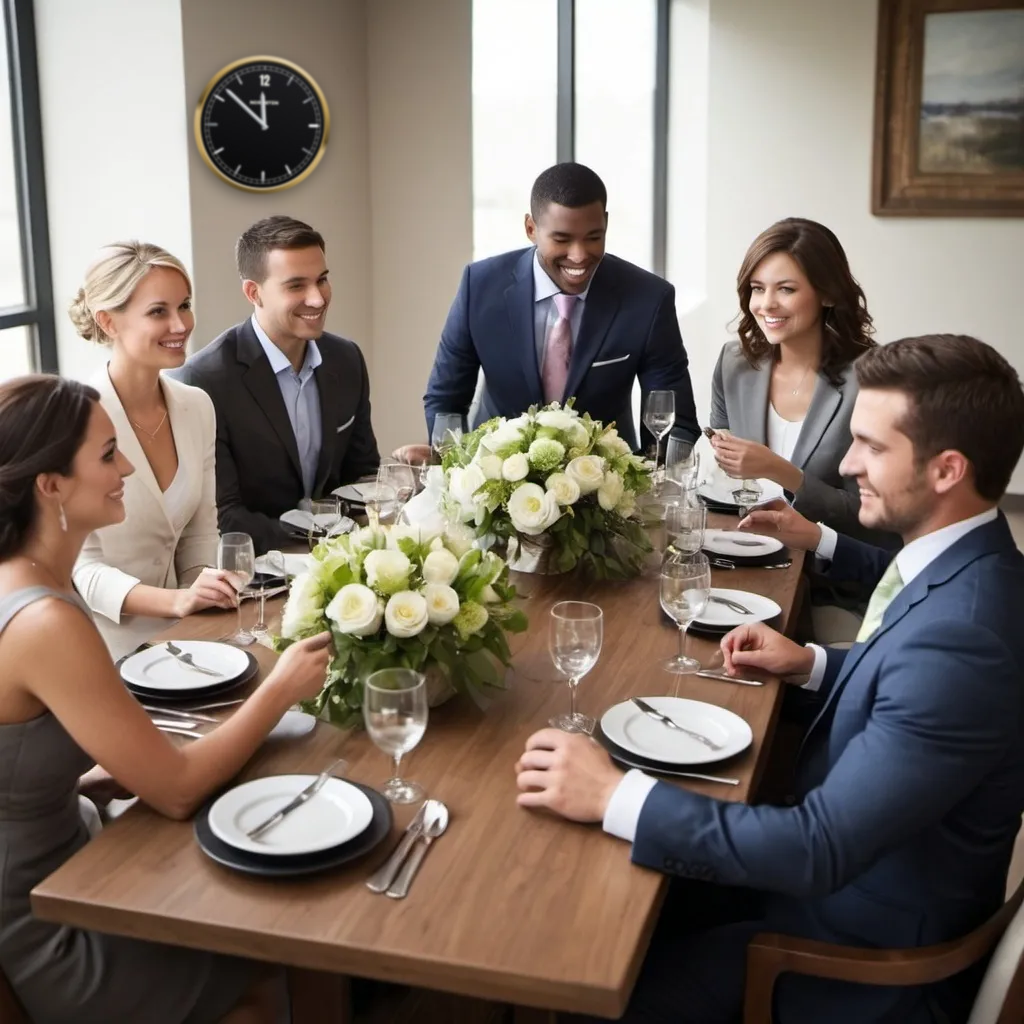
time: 11:52
